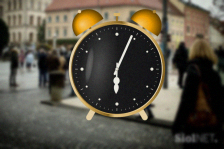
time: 6:04
